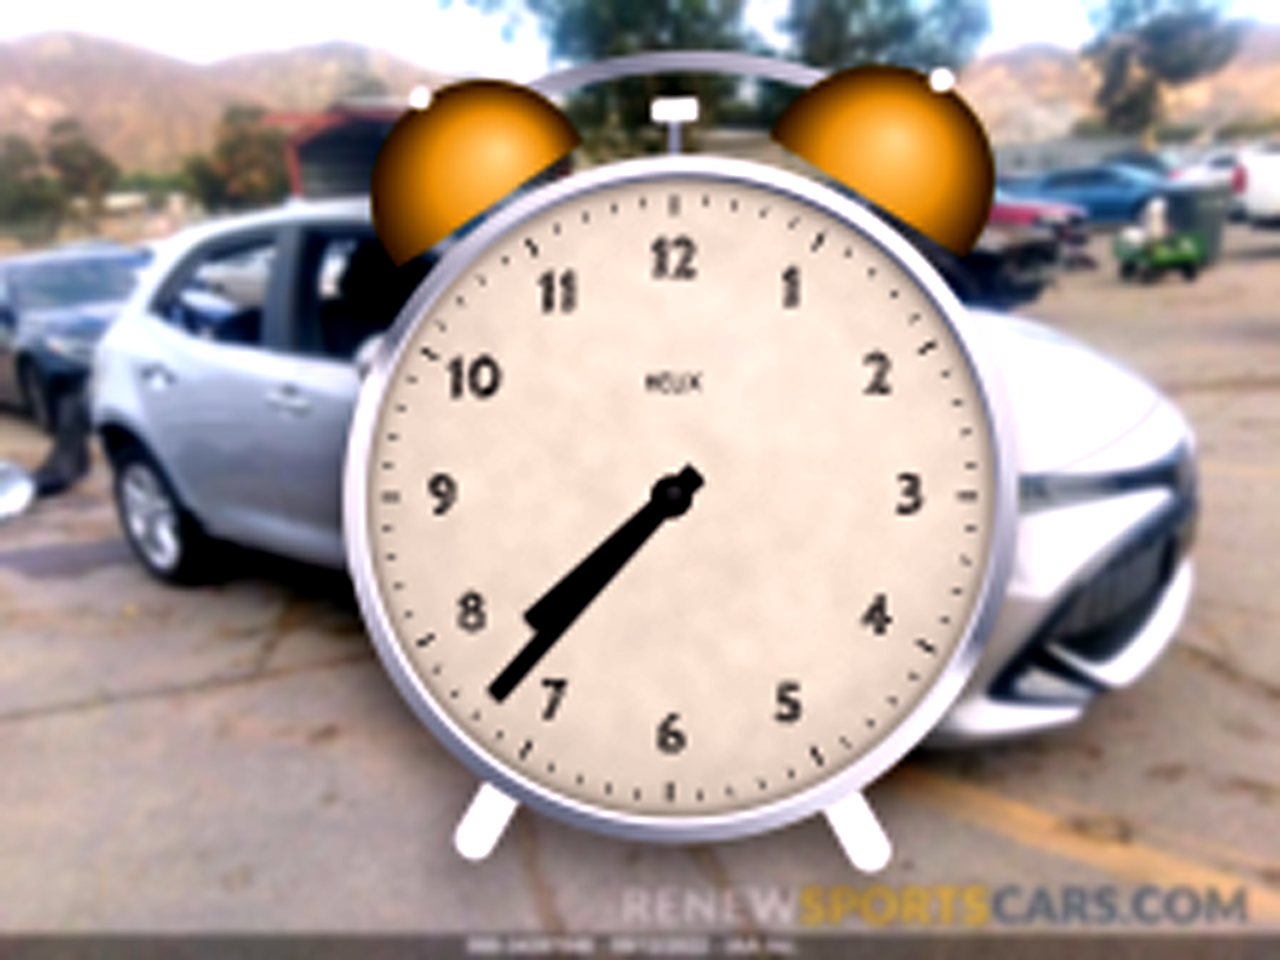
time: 7:37
